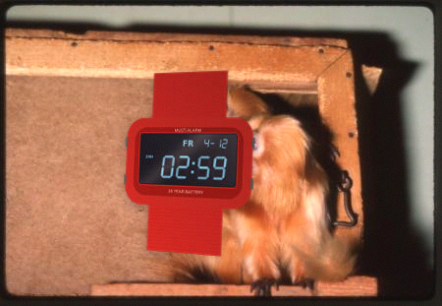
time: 2:59
